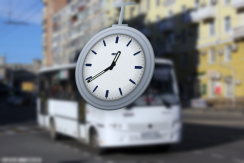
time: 12:39
